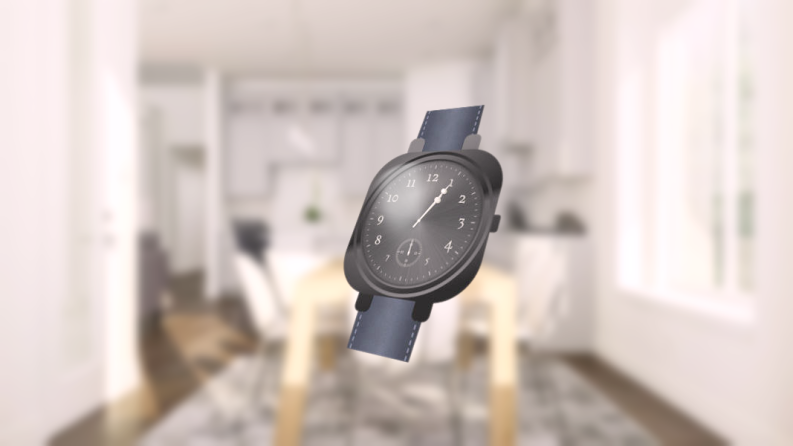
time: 1:05
